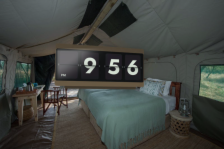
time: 9:56
